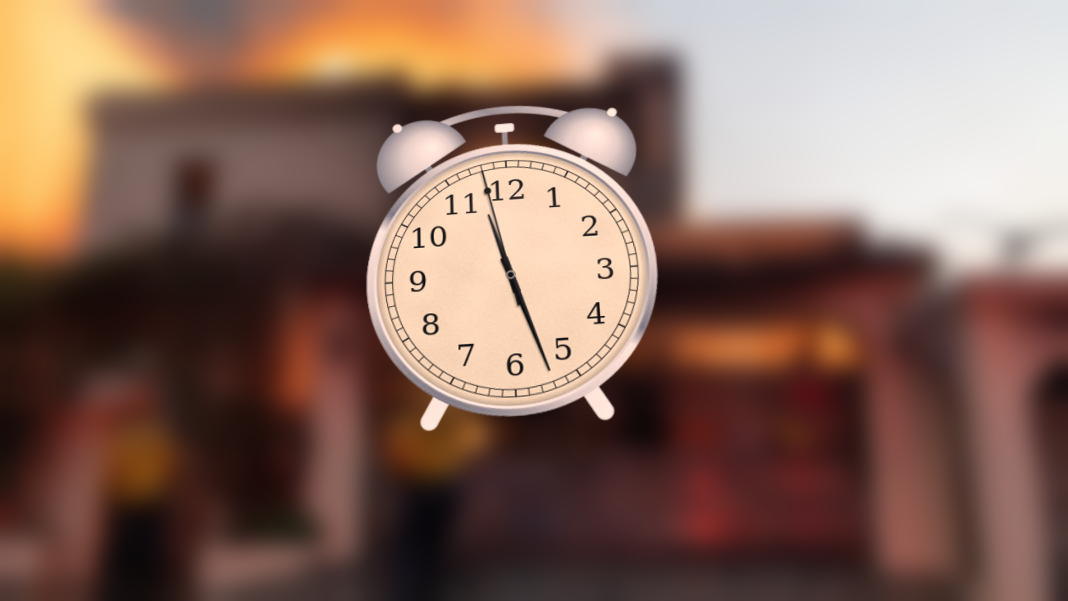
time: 11:26:58
